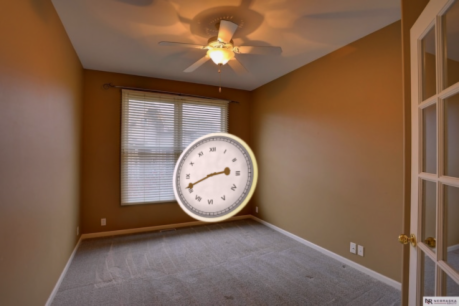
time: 2:41
